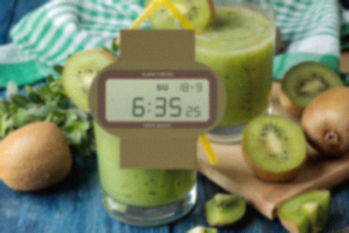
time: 6:35
